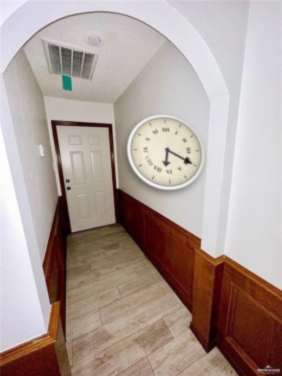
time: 6:20
